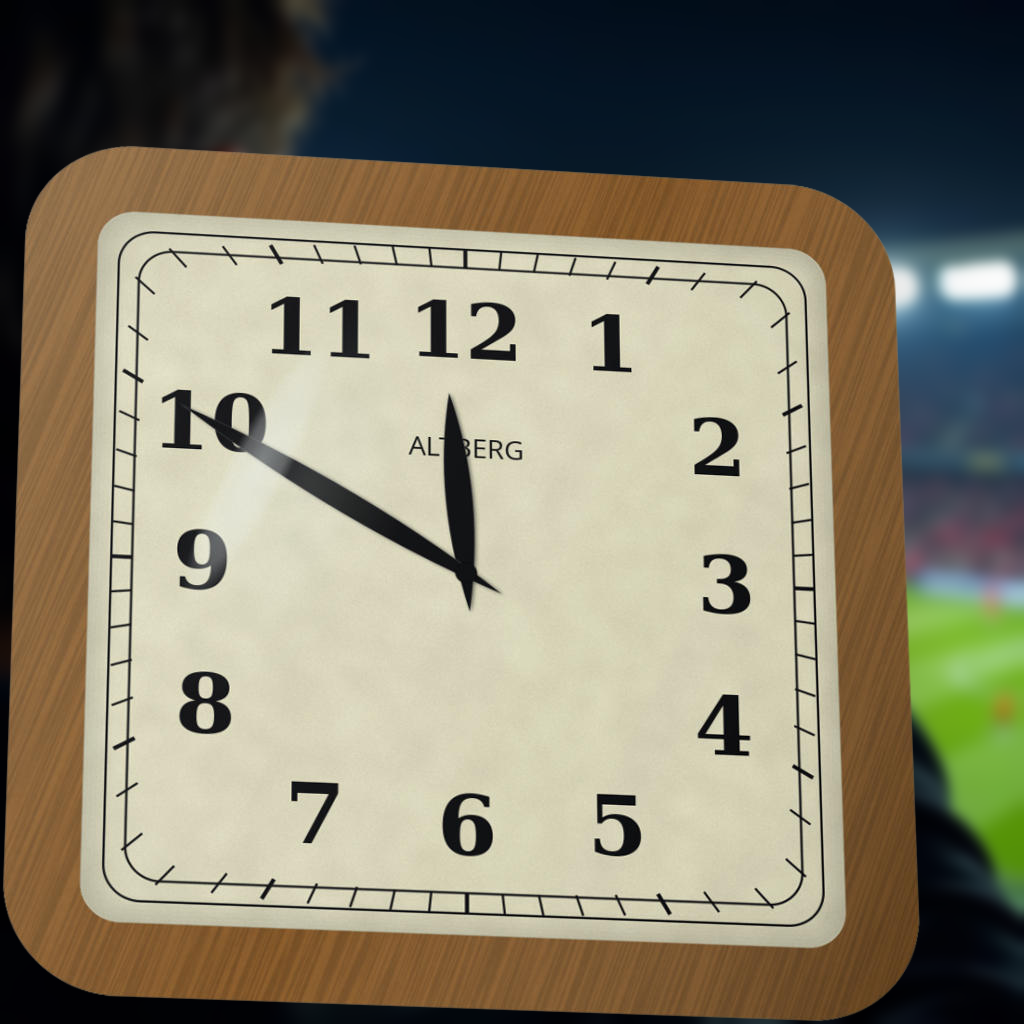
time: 11:50
